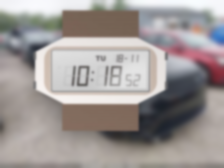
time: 10:18:52
